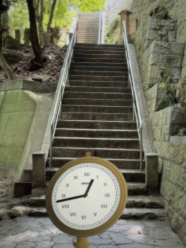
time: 12:43
